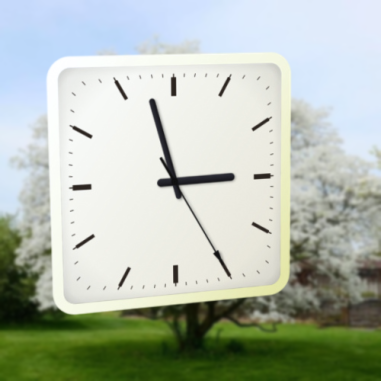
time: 2:57:25
